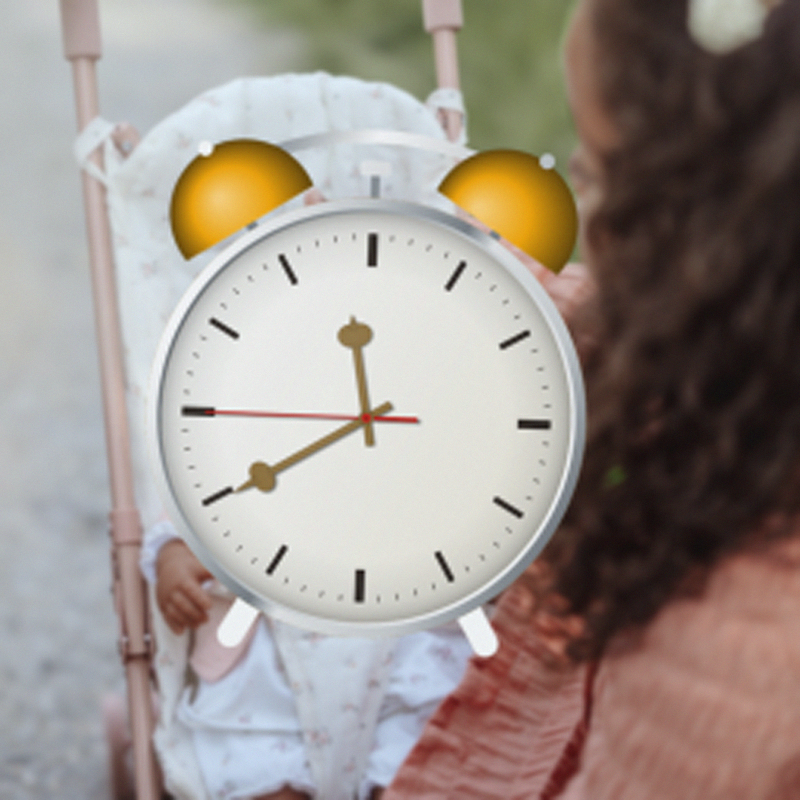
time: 11:39:45
